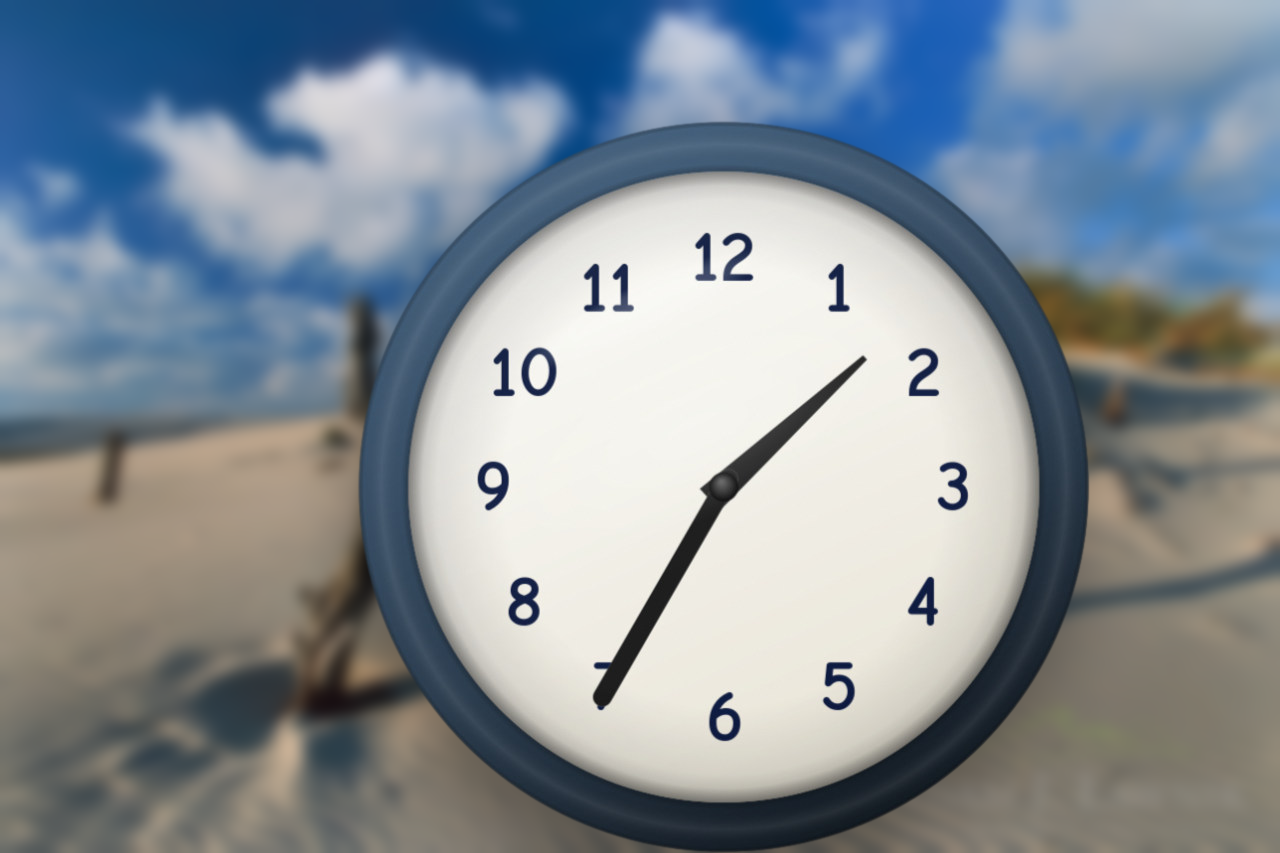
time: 1:35
